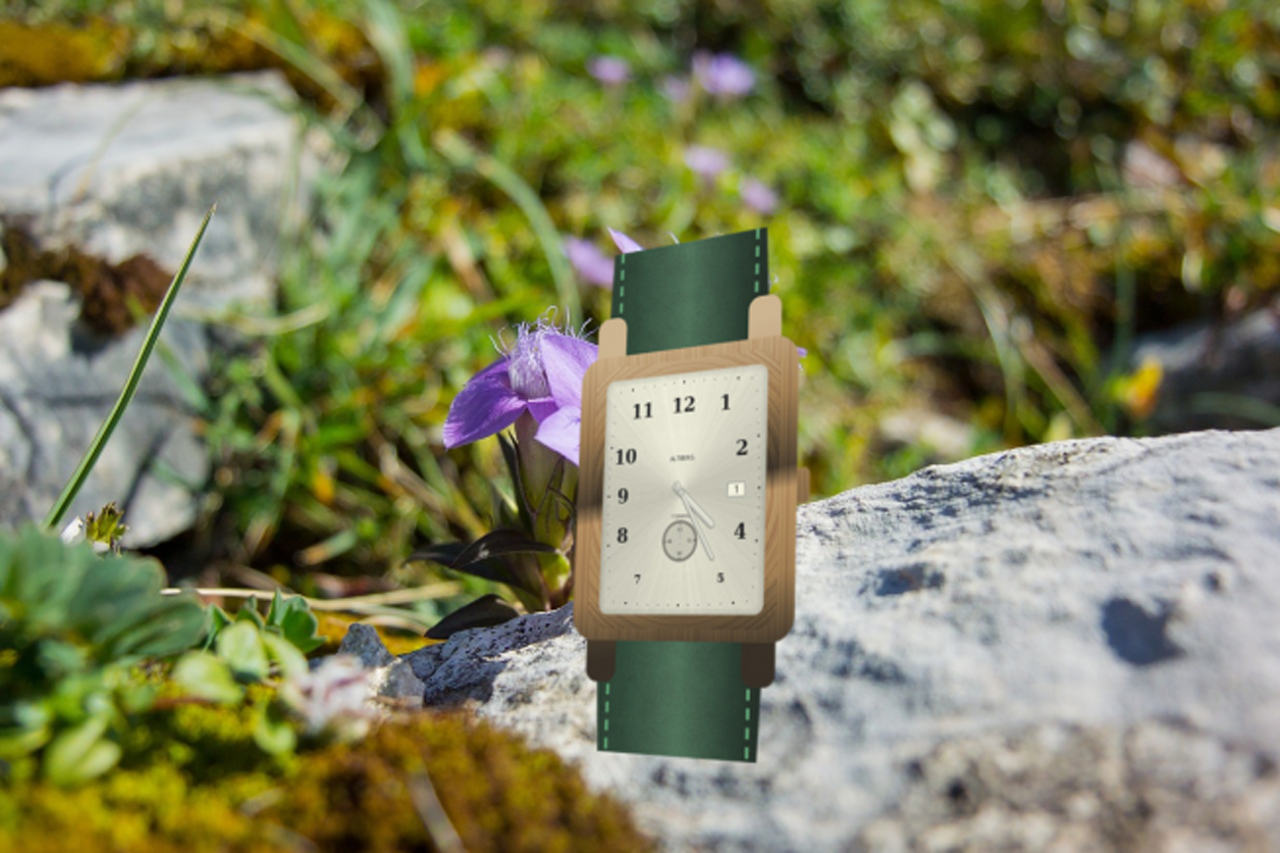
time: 4:25
